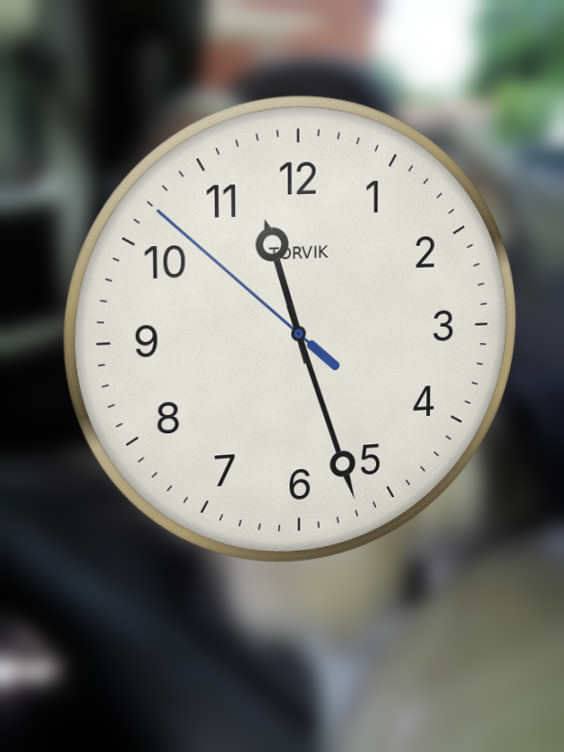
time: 11:26:52
